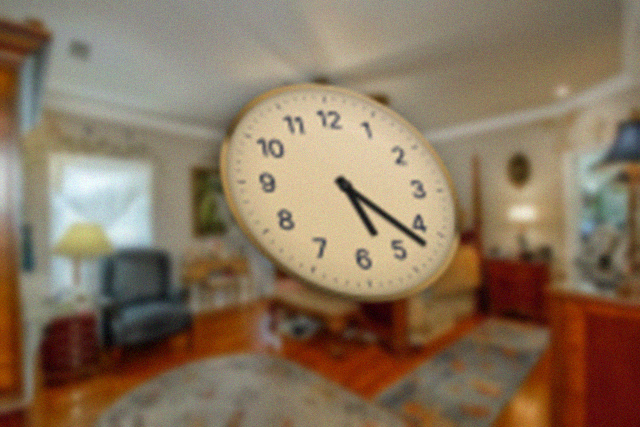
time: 5:22
